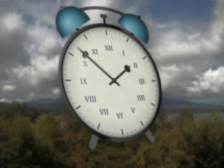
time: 1:52
